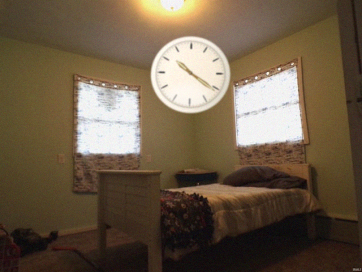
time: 10:21
